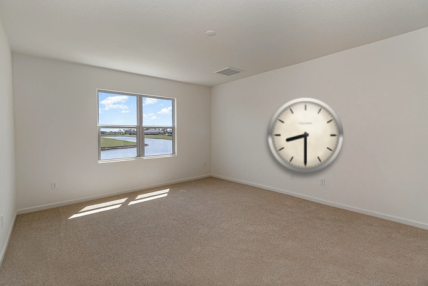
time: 8:30
